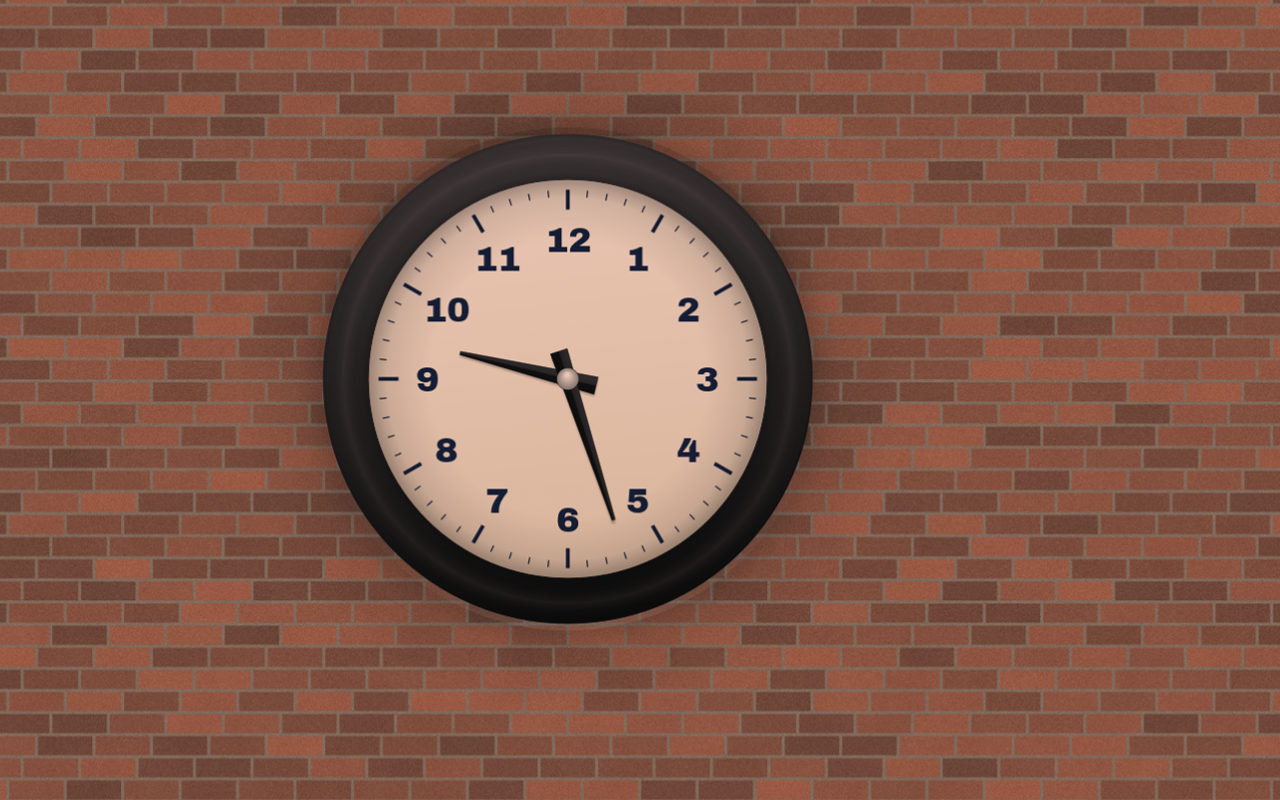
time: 9:27
